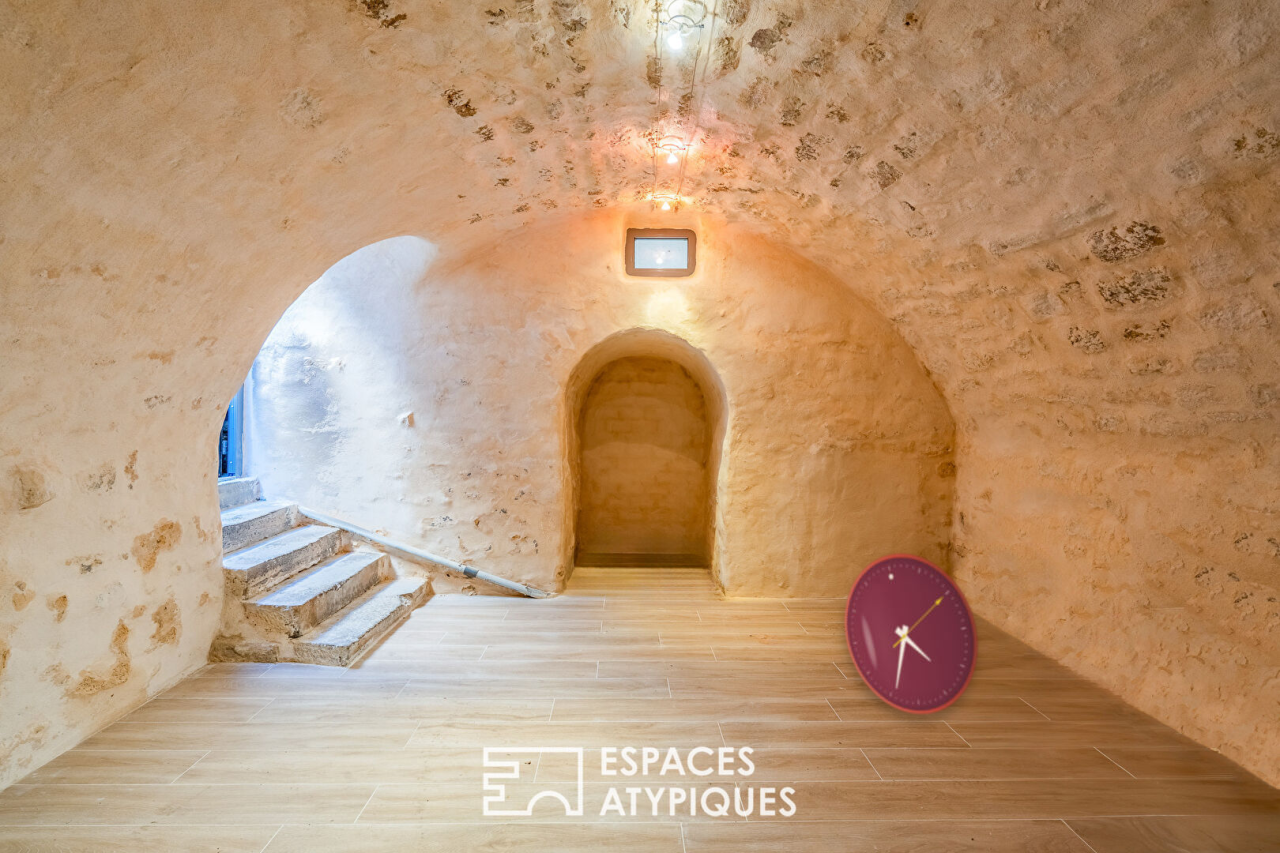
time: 4:34:10
